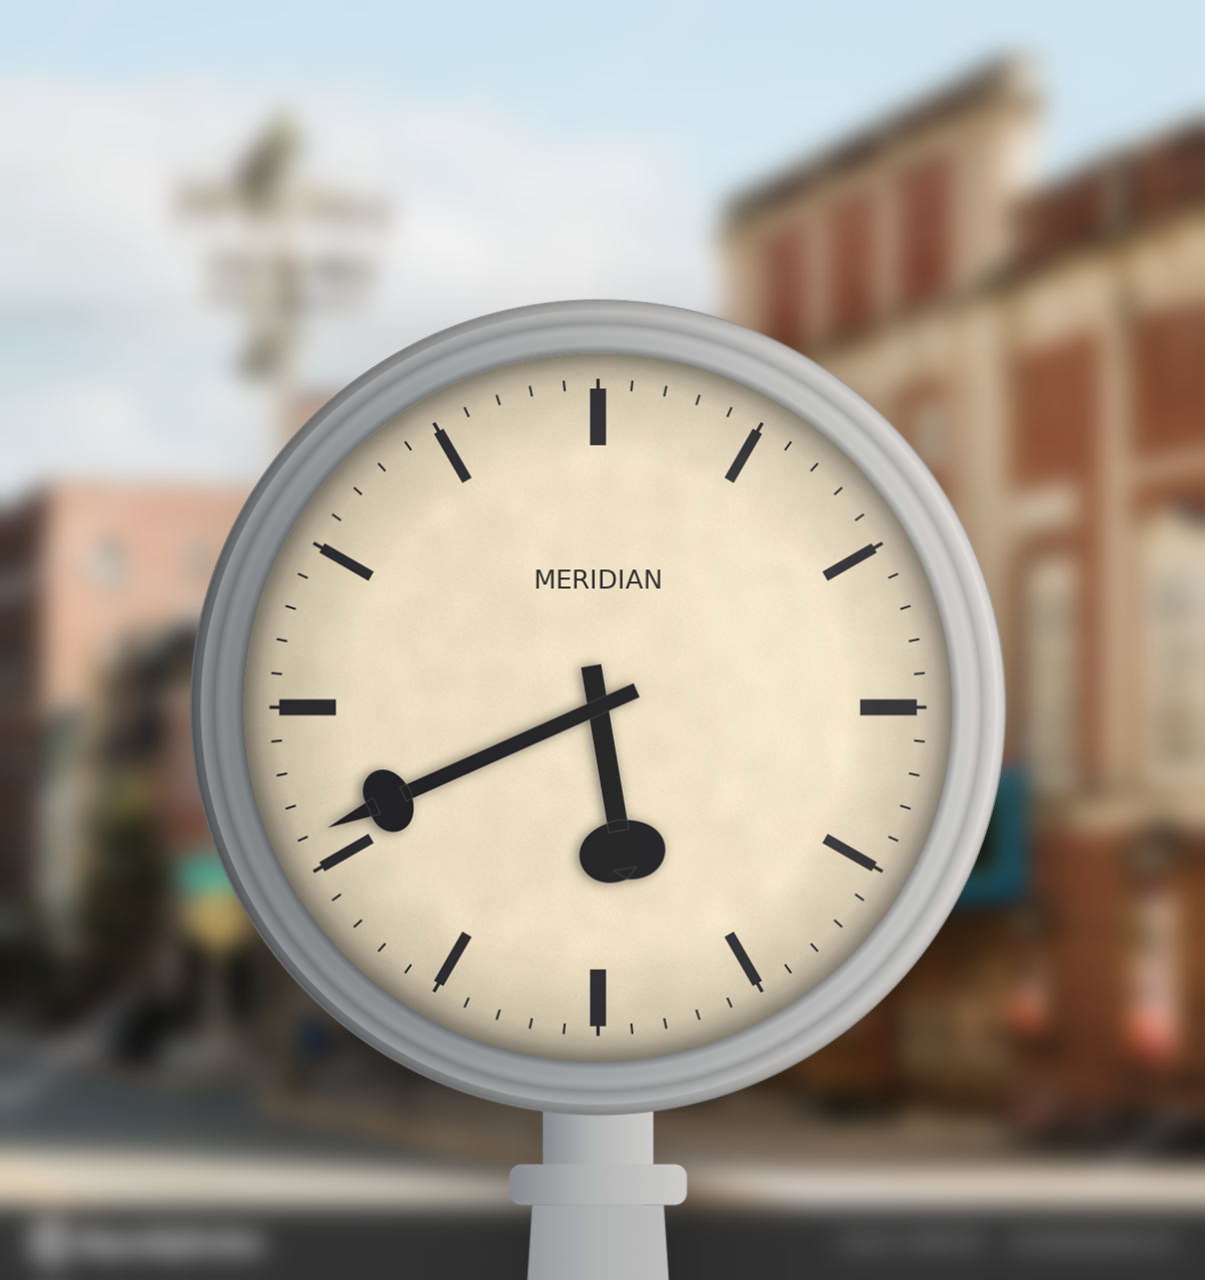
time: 5:41
